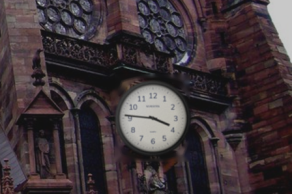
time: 3:46
